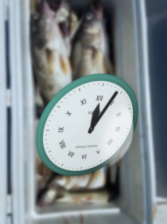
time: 12:04
